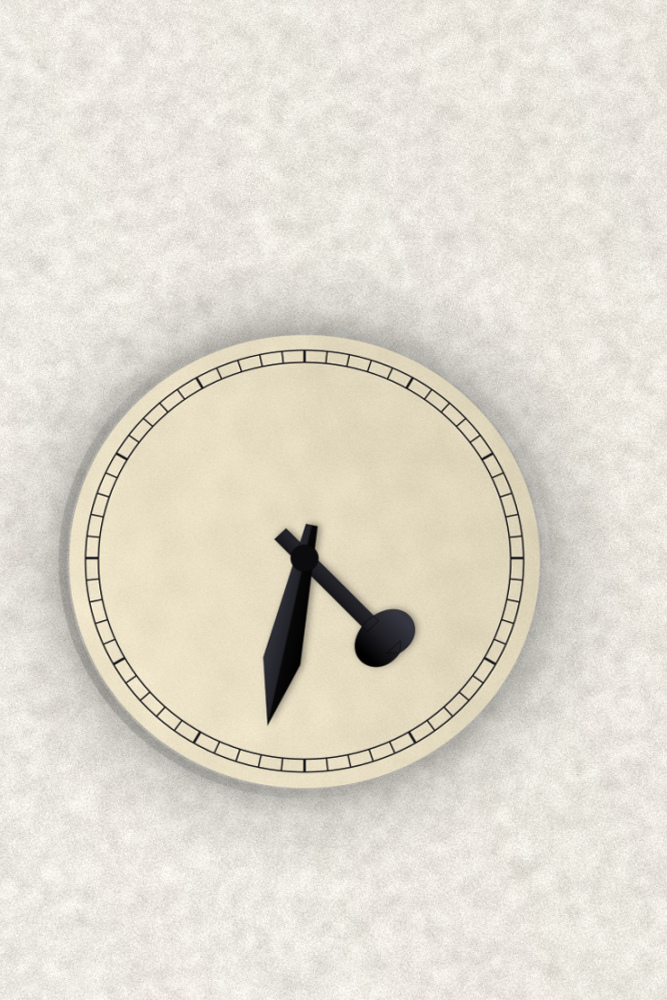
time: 4:32
